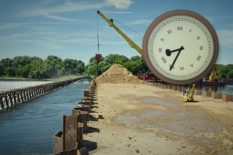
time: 8:35
